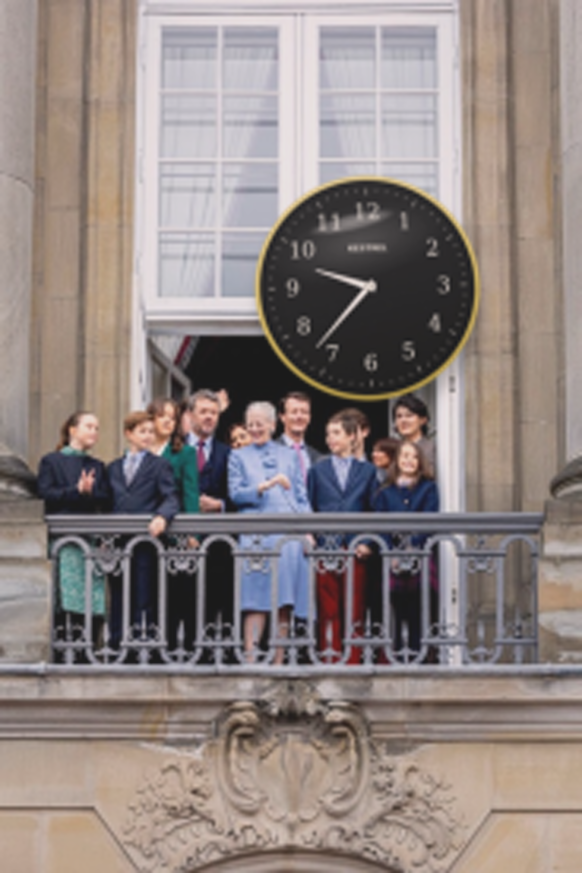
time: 9:37
